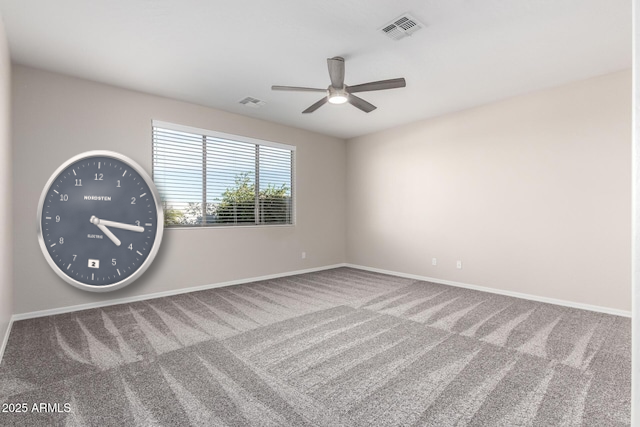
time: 4:16
